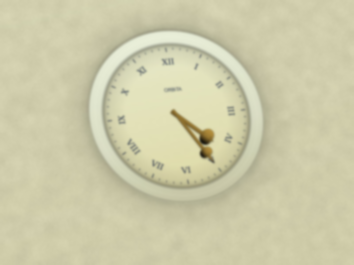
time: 4:25
